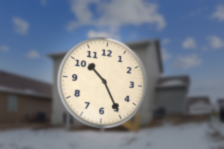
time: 10:25
